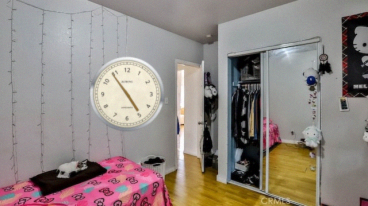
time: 4:54
